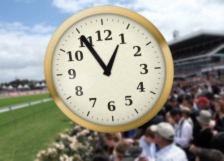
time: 12:55
